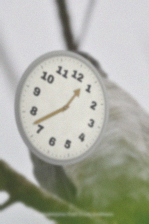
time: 12:37
